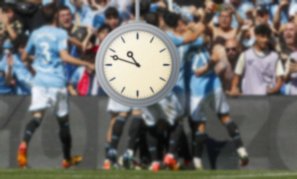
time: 10:48
